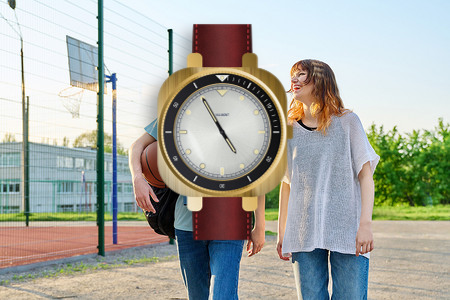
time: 4:55
